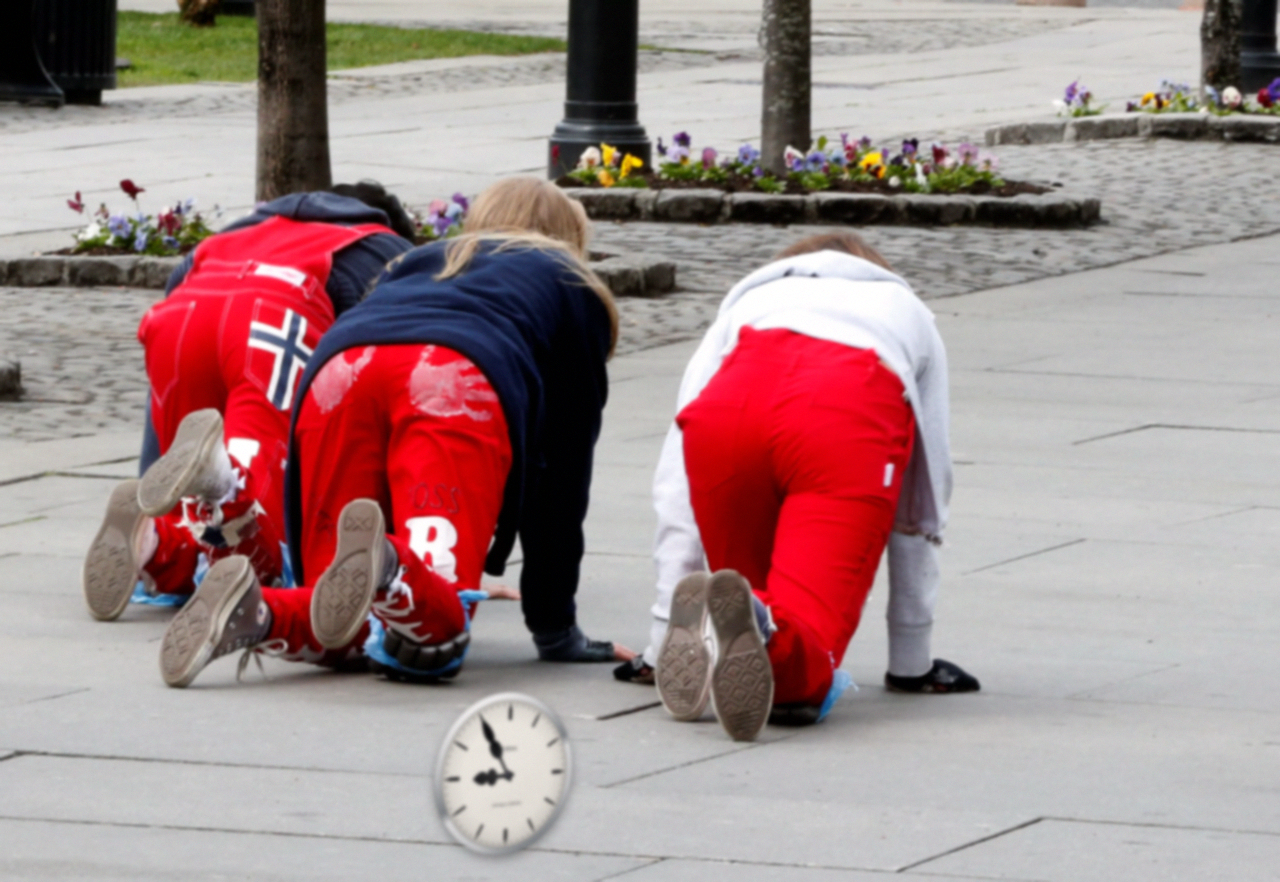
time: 8:55
